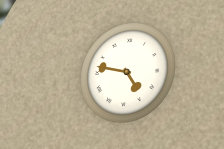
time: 4:47
